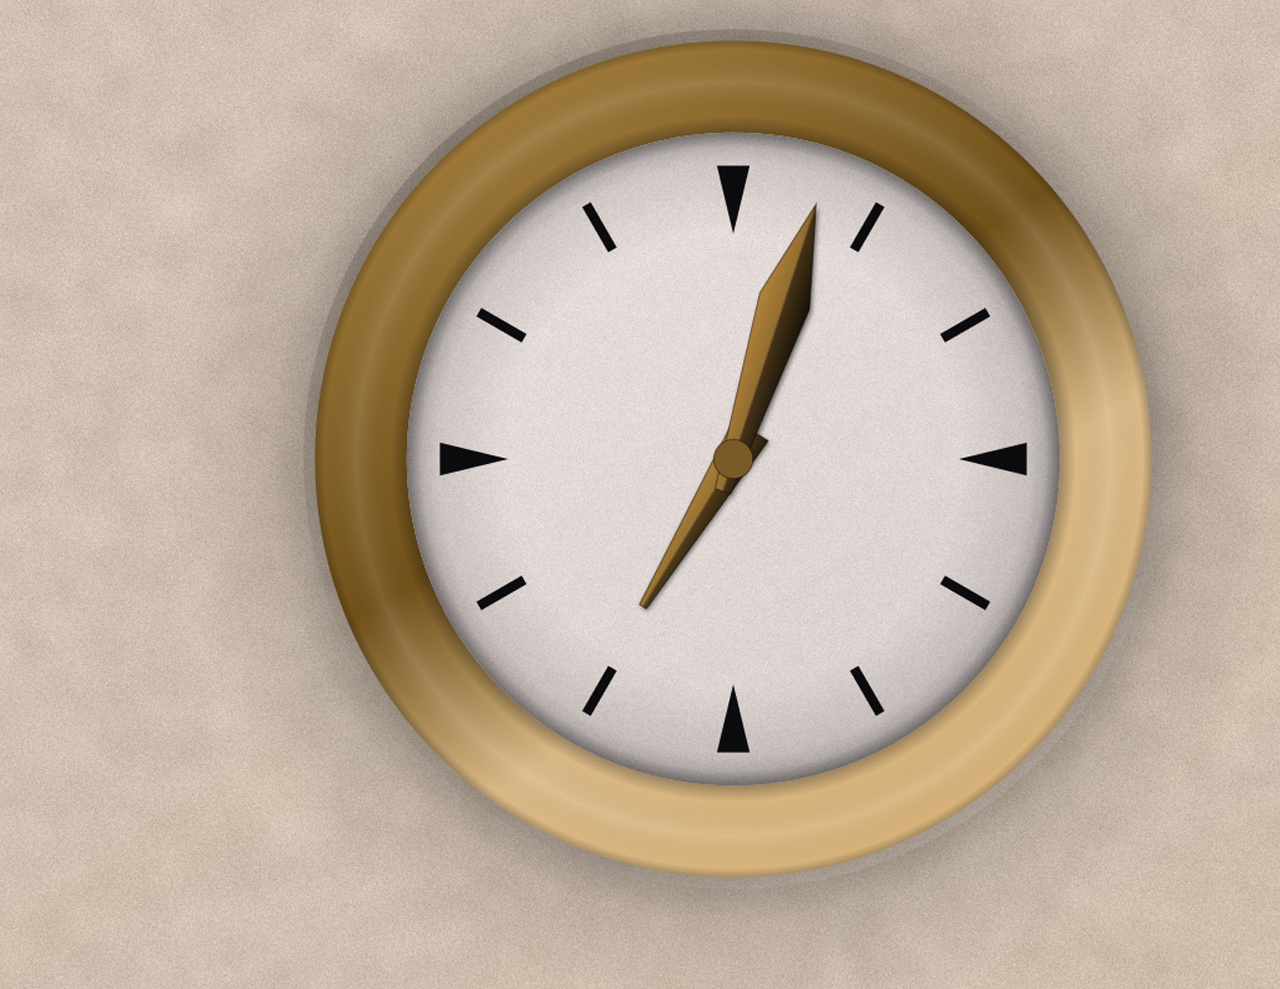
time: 7:03
